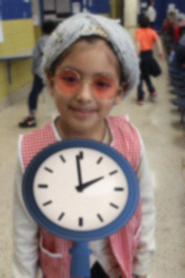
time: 1:59
